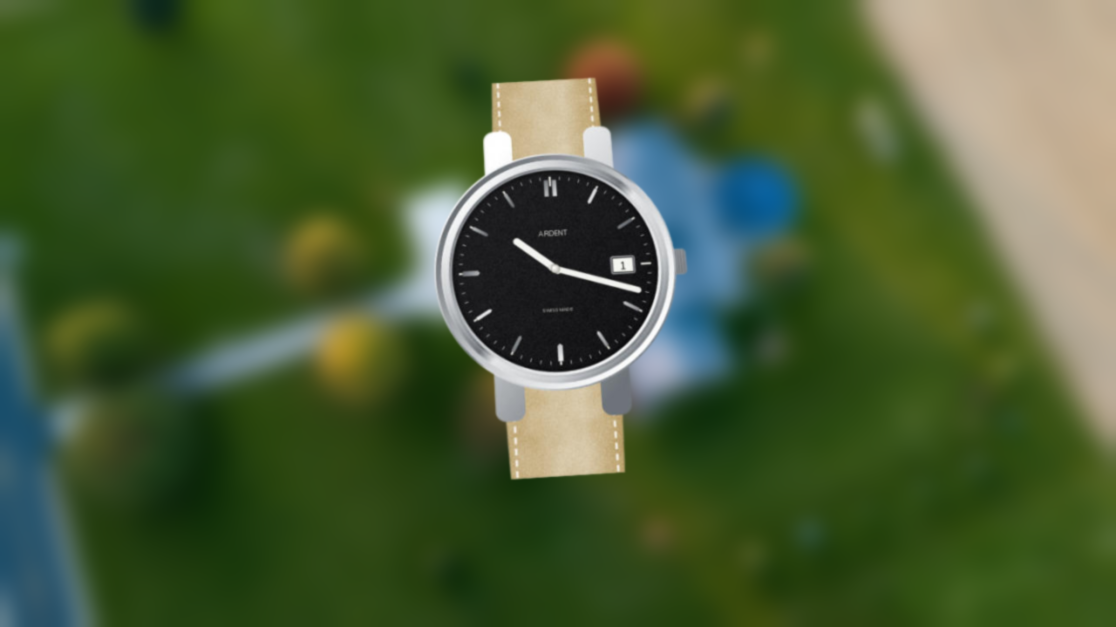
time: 10:18
